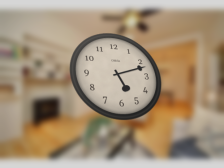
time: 5:12
